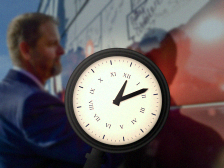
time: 12:08
